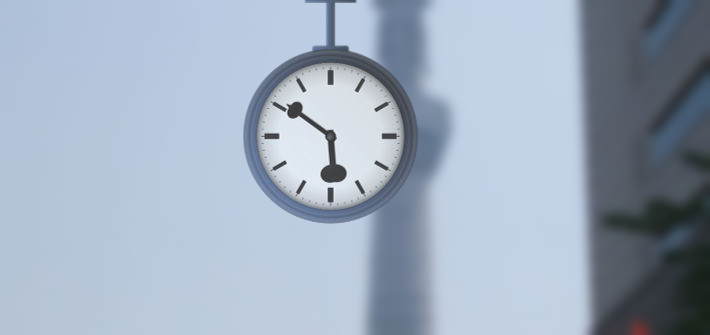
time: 5:51
